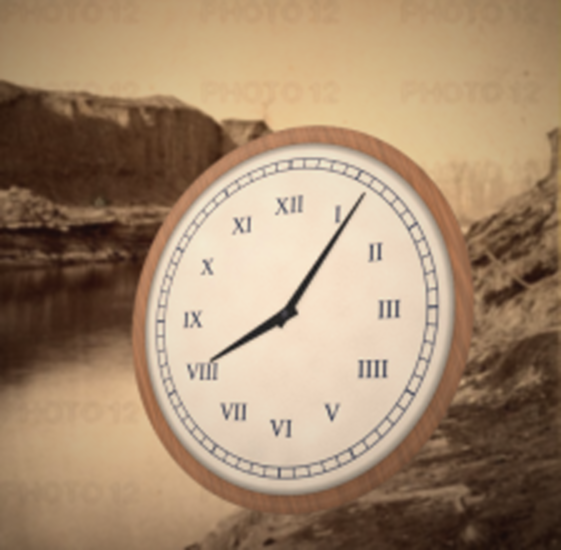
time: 8:06
